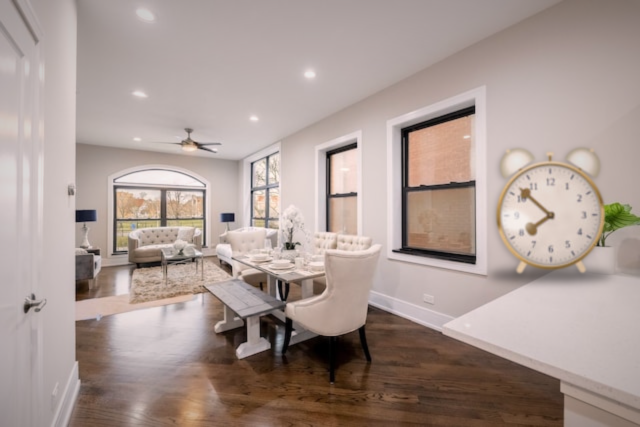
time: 7:52
